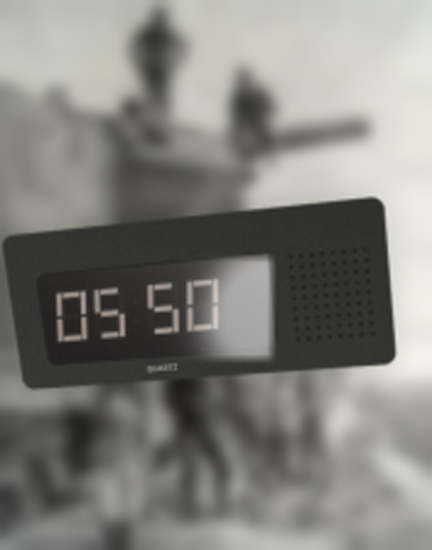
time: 5:50
